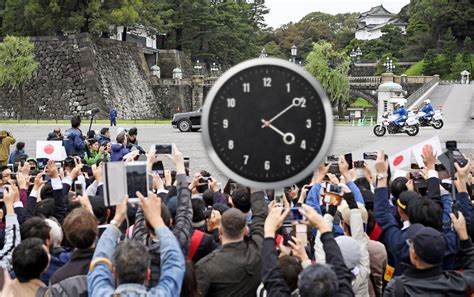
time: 4:09
